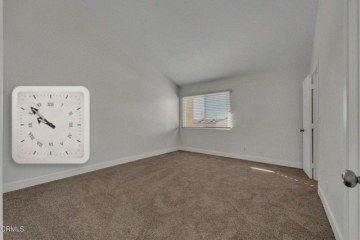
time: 9:52
